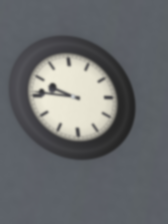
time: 9:46
